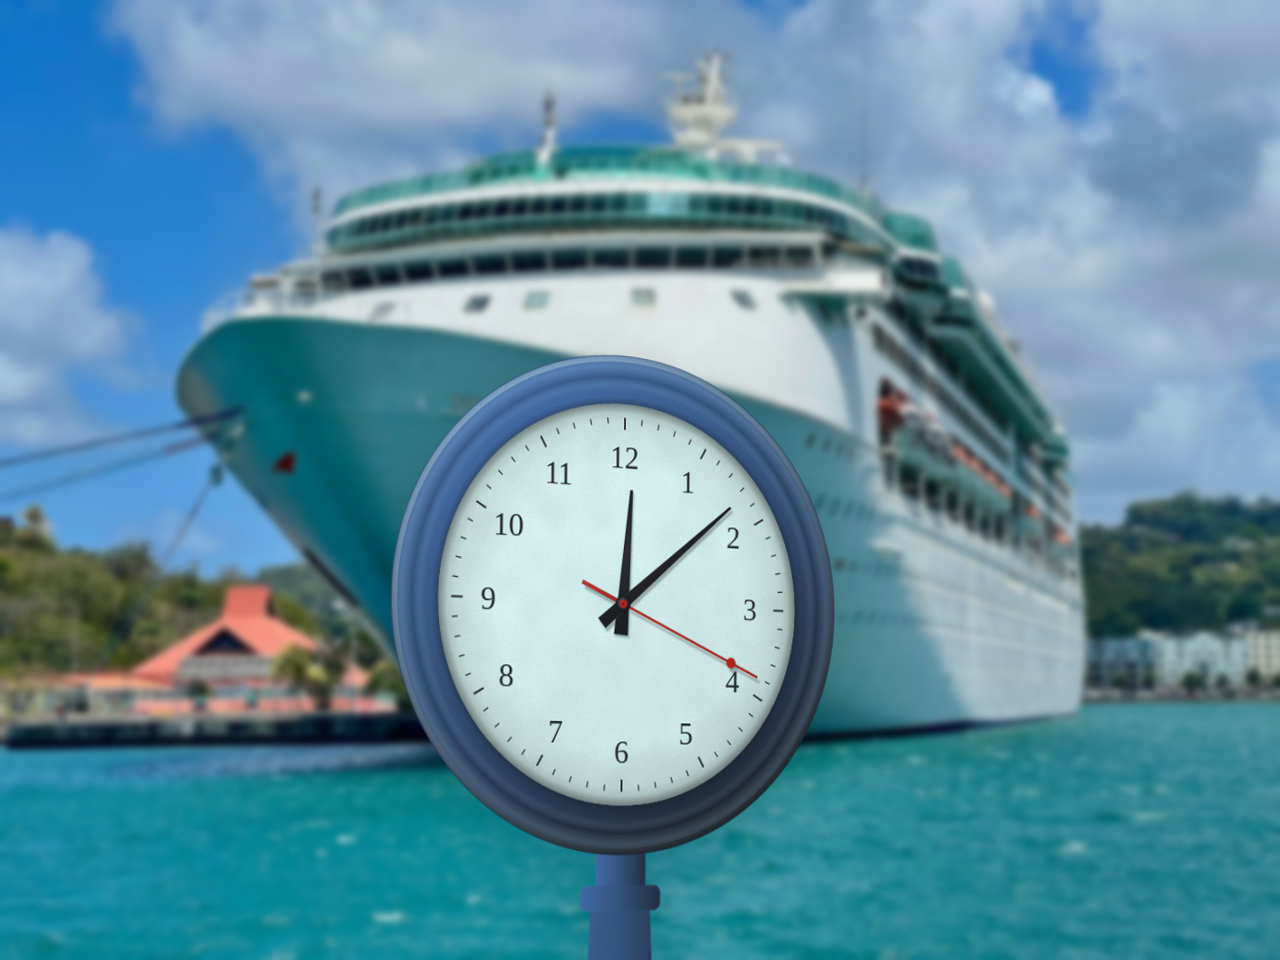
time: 12:08:19
